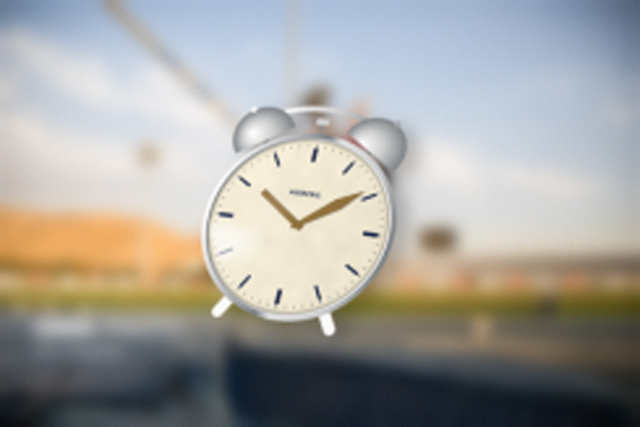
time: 10:09
